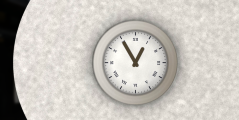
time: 12:55
